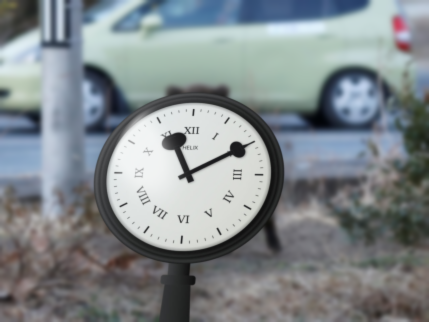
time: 11:10
